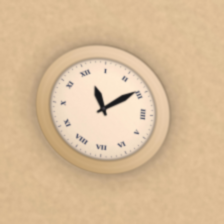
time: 12:14
